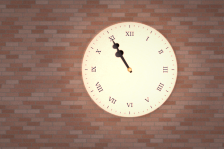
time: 10:55
